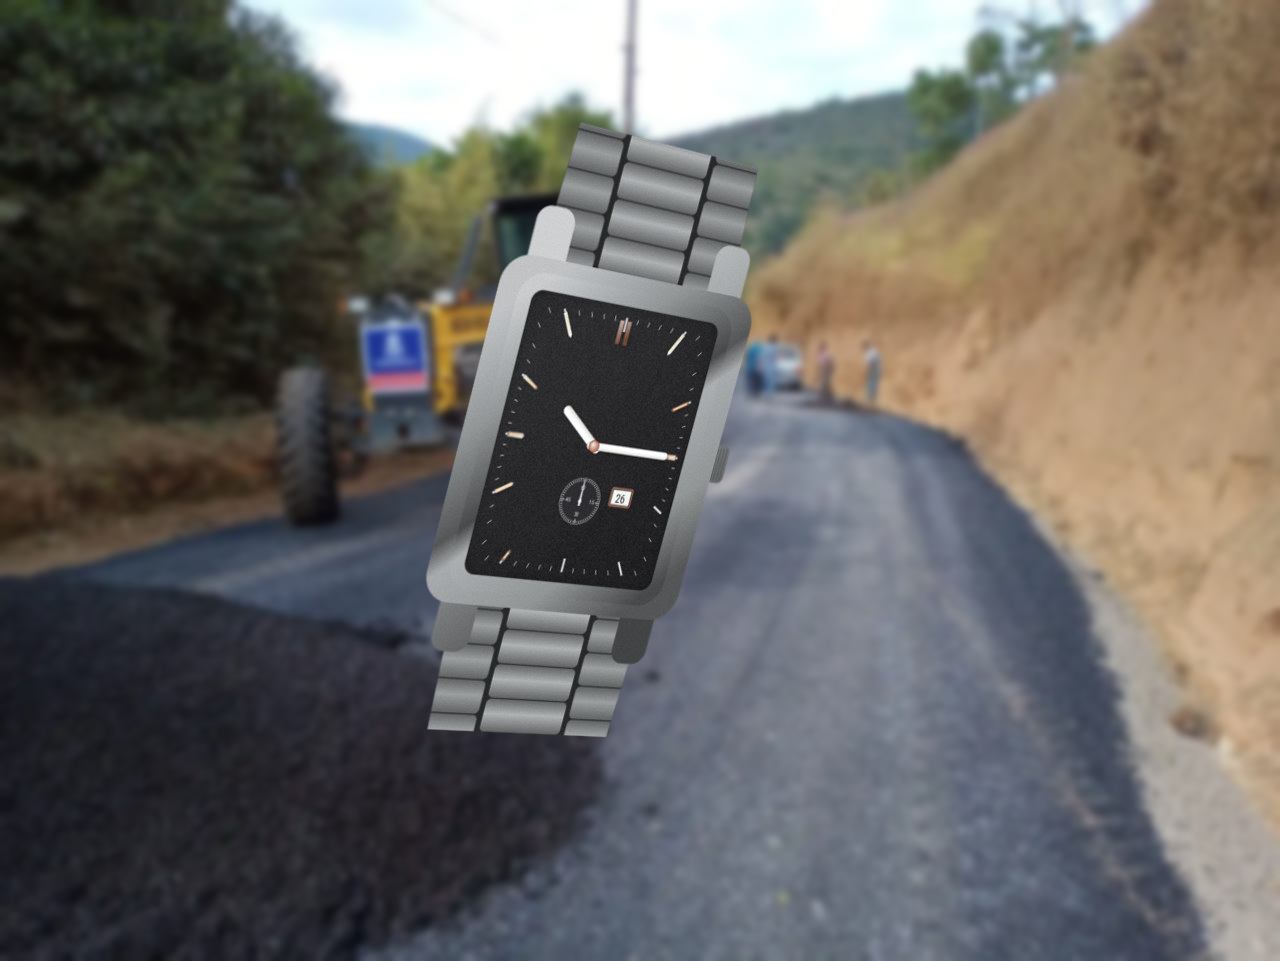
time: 10:15
